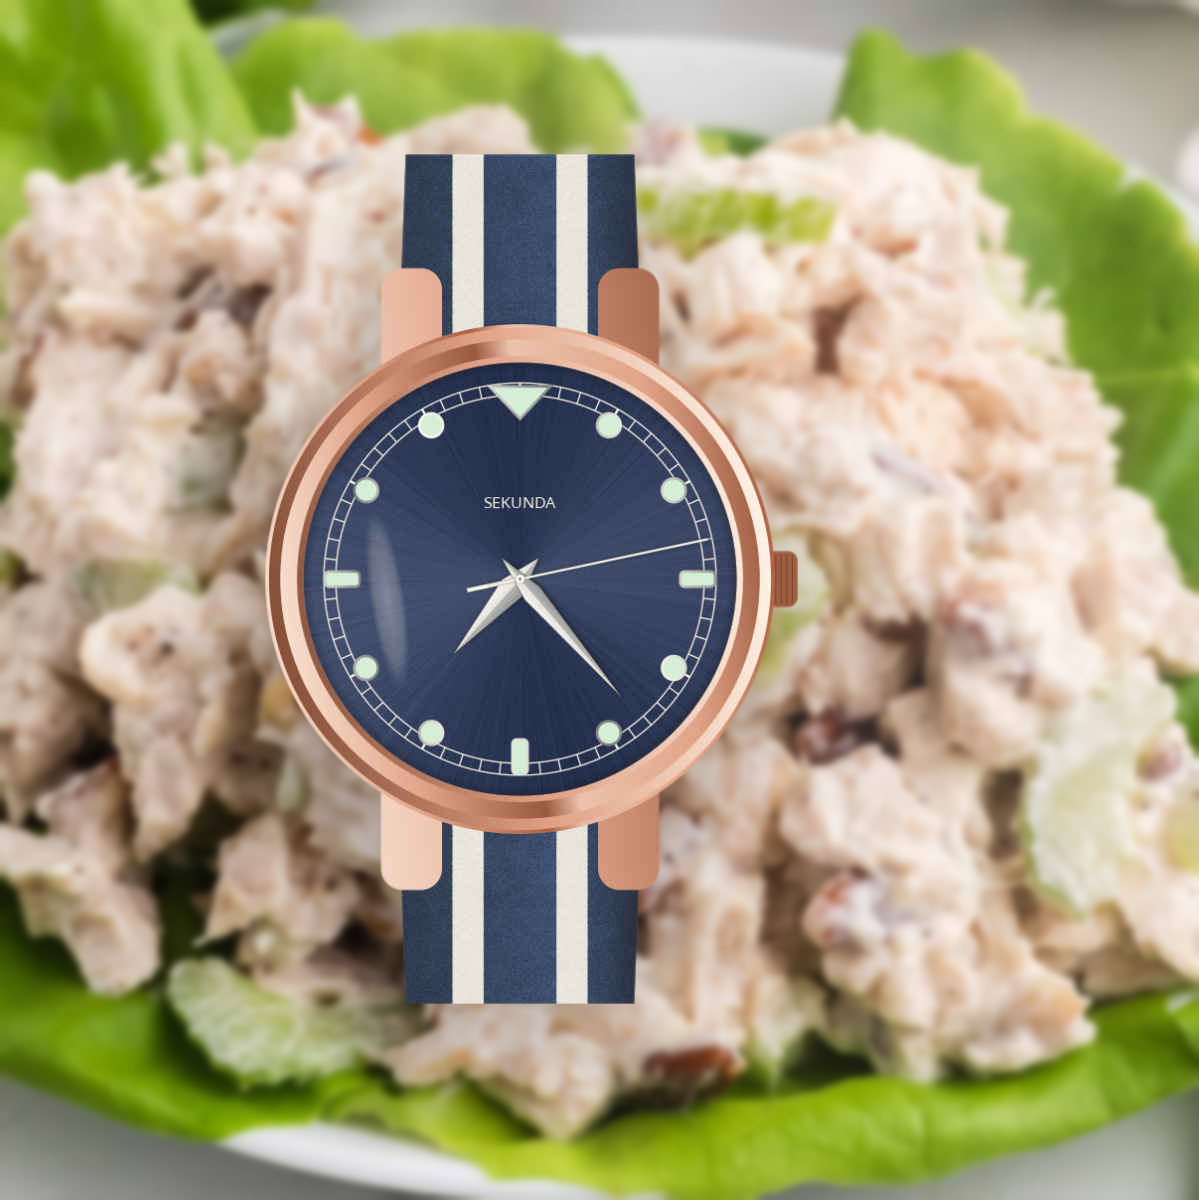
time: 7:23:13
